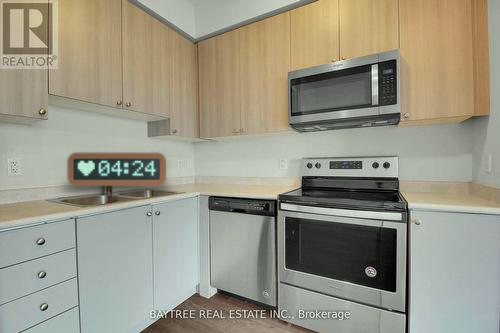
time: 4:24
